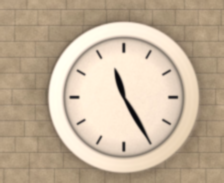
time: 11:25
